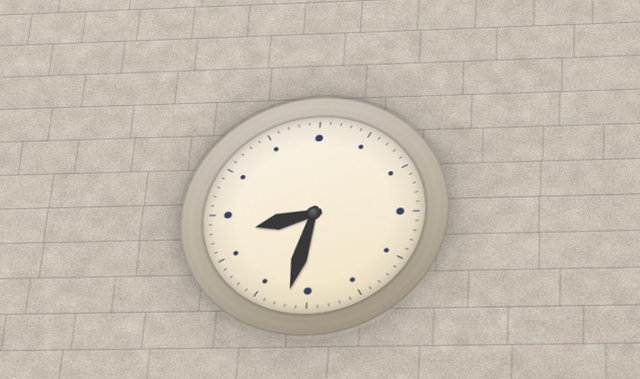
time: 8:32
